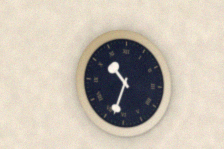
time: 10:33
